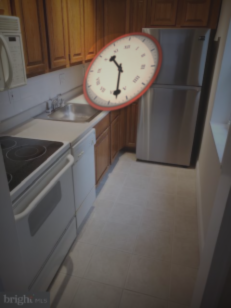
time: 10:28
